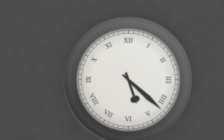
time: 5:22
